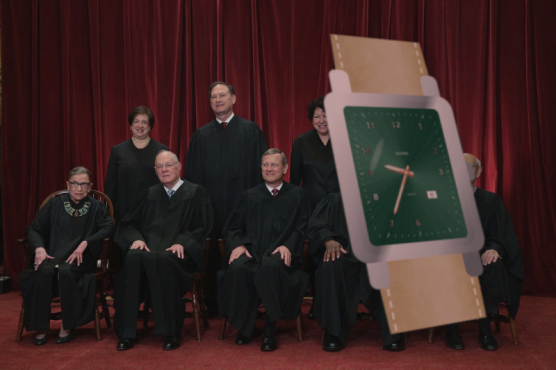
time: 9:35
